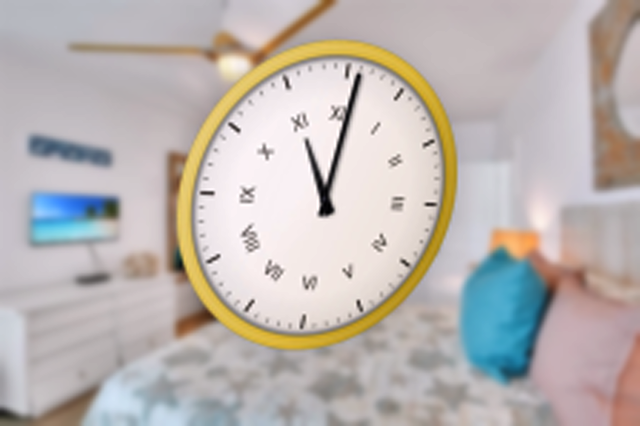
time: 11:01
